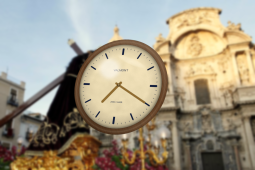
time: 7:20
